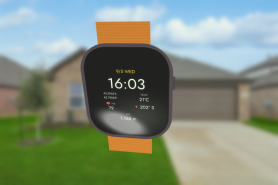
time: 16:03
